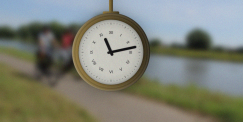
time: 11:13
